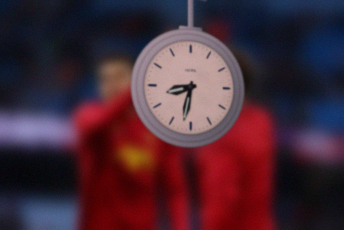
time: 8:32
